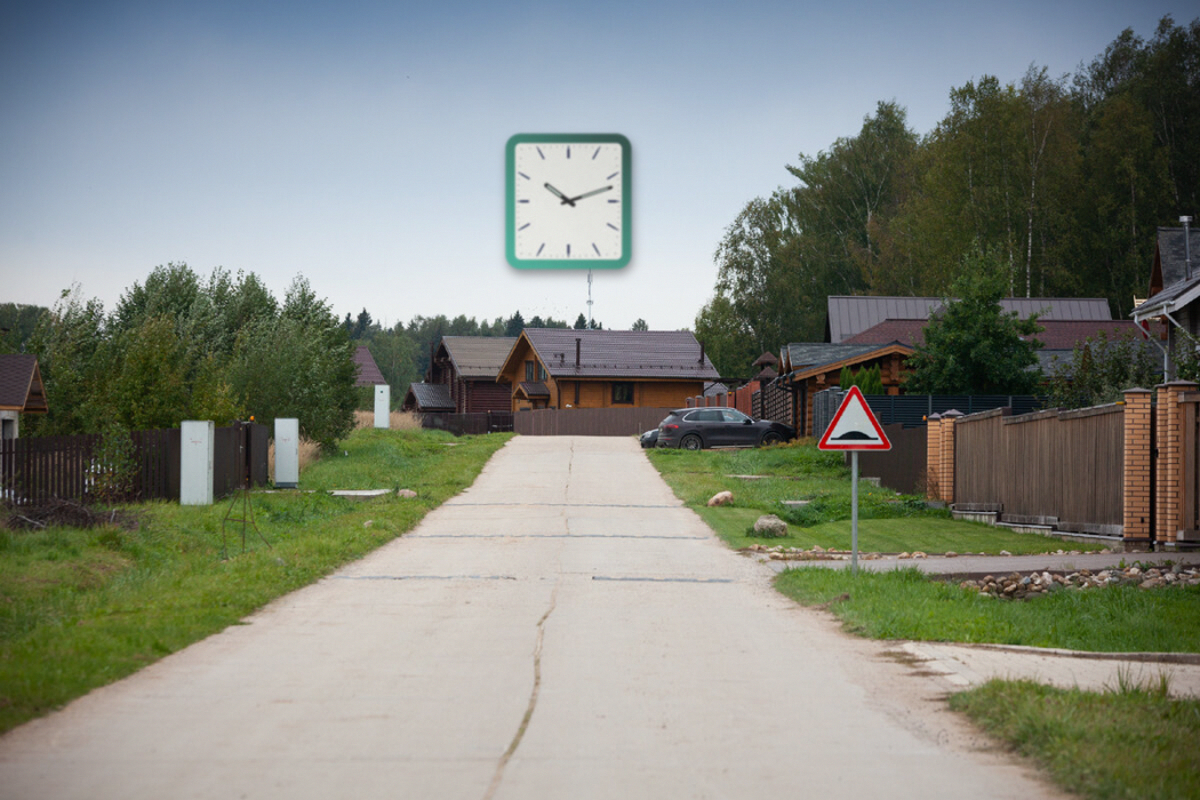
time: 10:12
